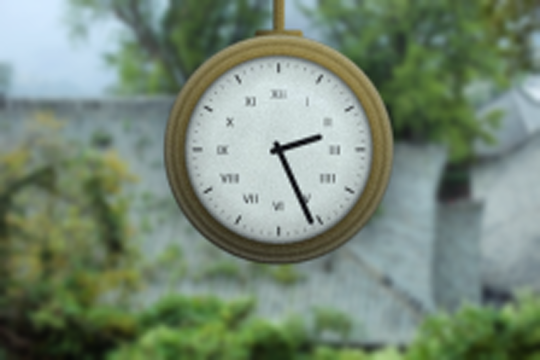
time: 2:26
